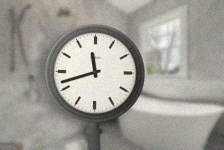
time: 11:42
